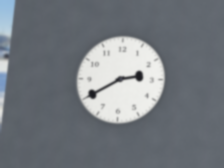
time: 2:40
